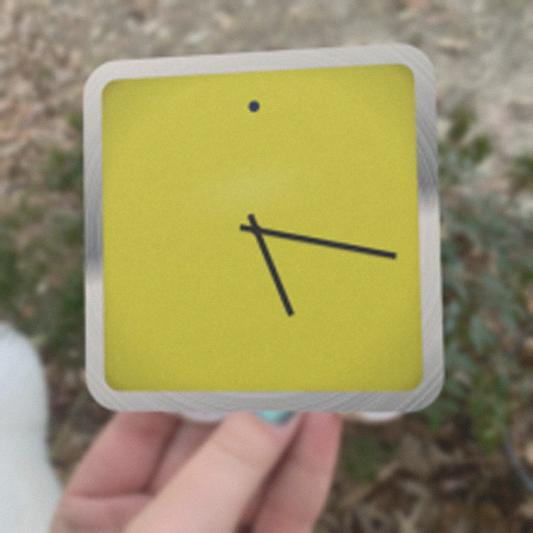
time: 5:17
